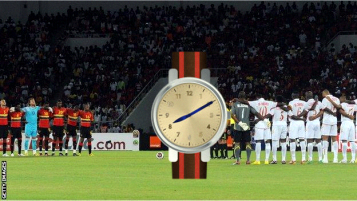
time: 8:10
